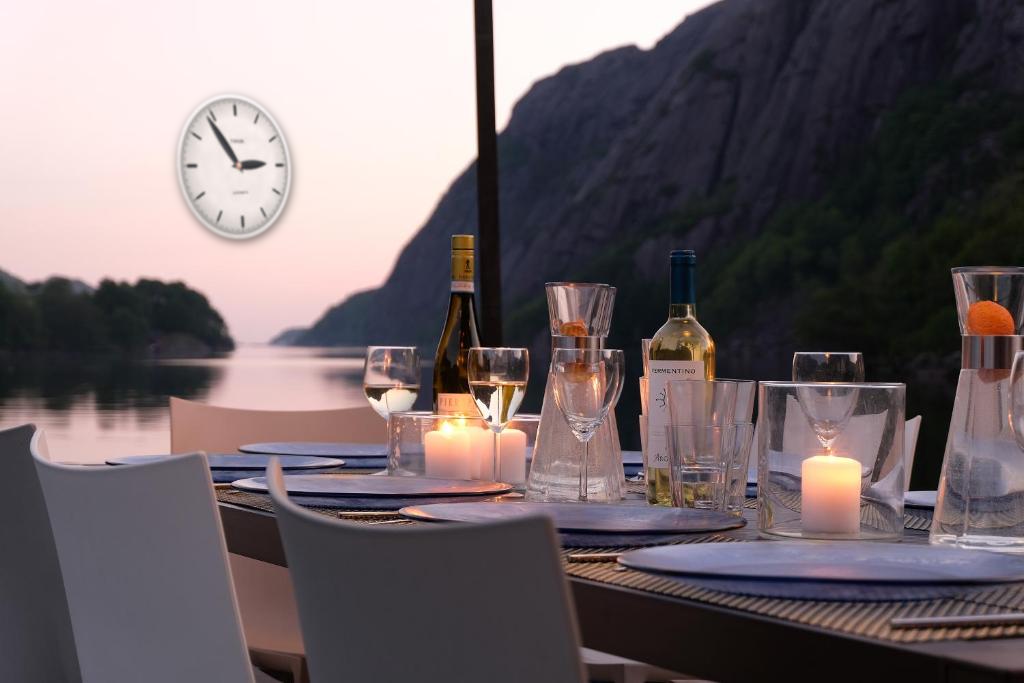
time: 2:54
